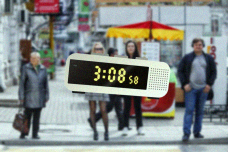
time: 3:08:58
